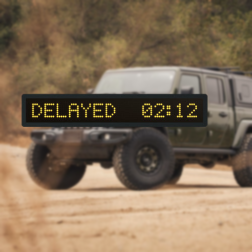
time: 2:12
